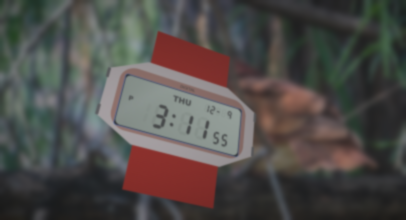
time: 3:11:55
